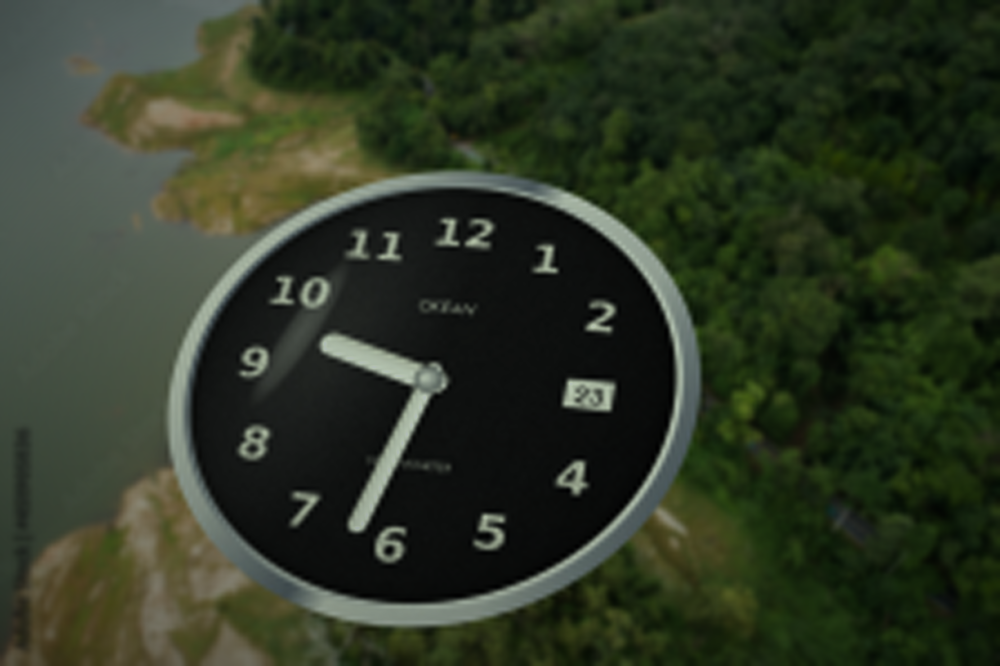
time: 9:32
